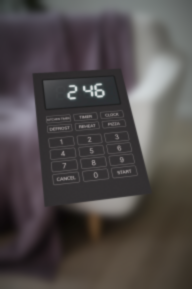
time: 2:46
